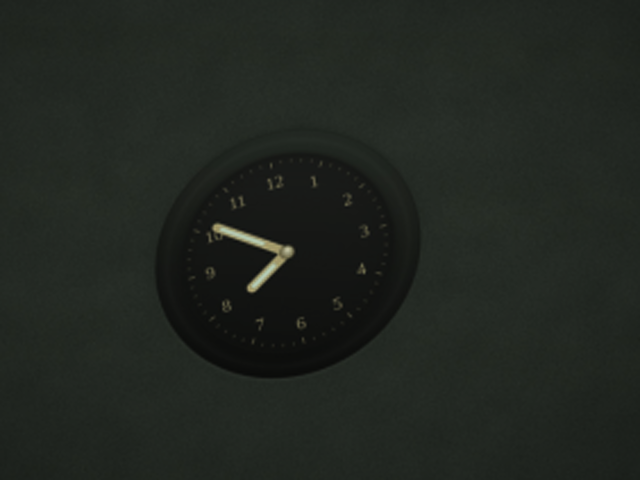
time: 7:51
